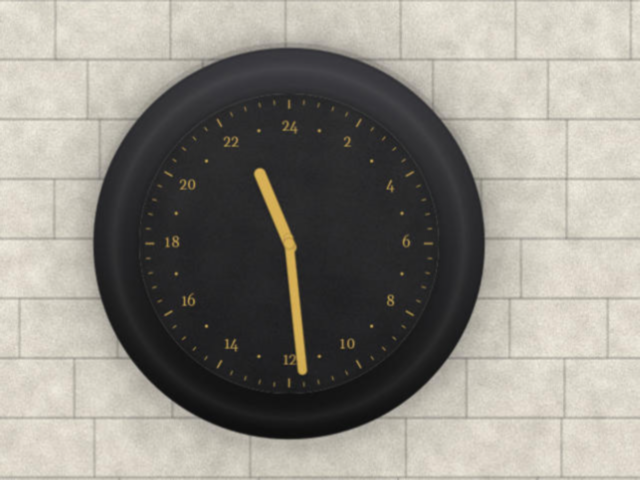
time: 22:29
